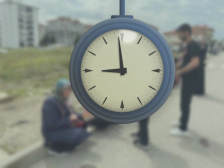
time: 8:59
